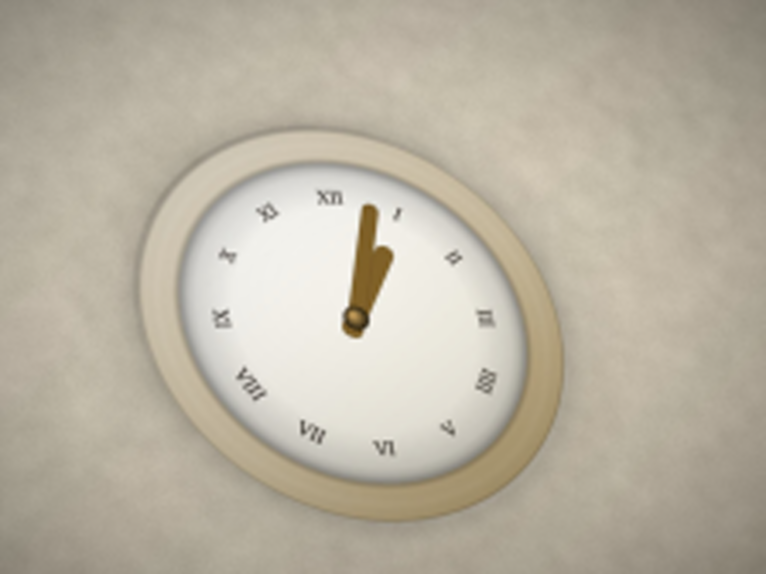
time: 1:03
